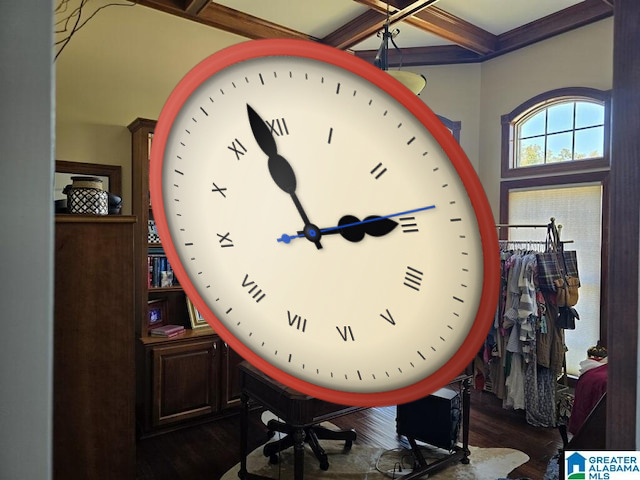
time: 2:58:14
